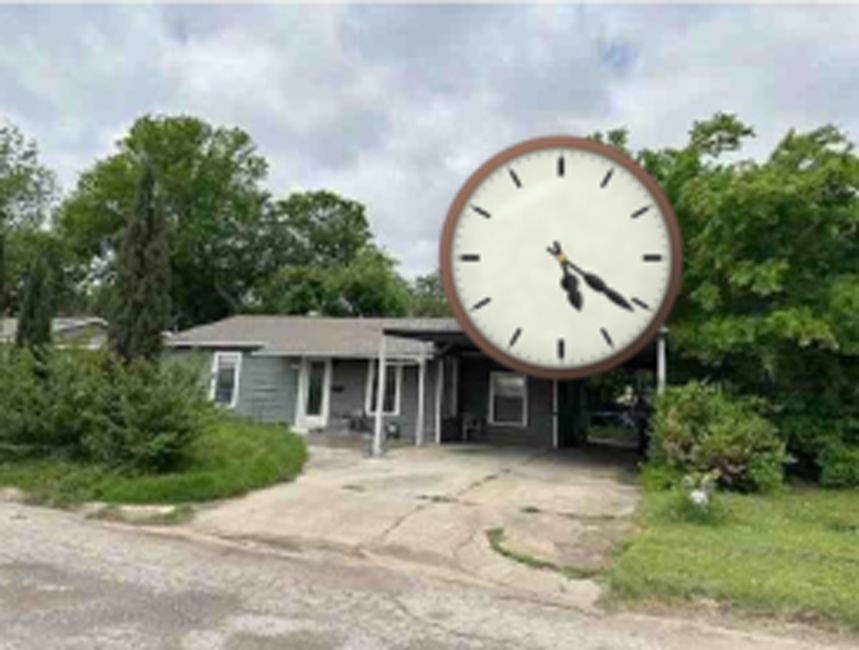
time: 5:21
